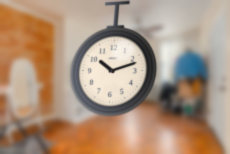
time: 10:12
